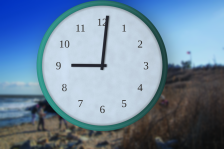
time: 9:01
